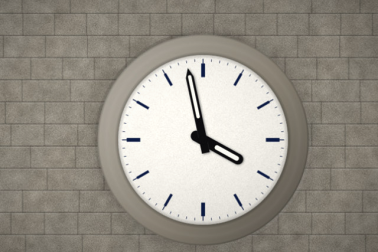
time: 3:58
